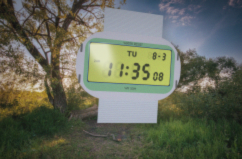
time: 11:35
